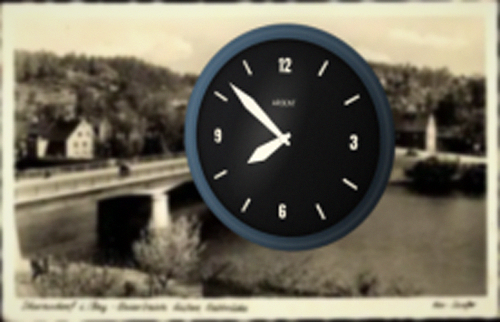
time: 7:52
